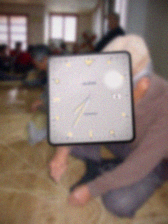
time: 7:35
